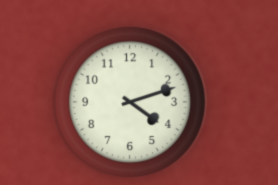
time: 4:12
